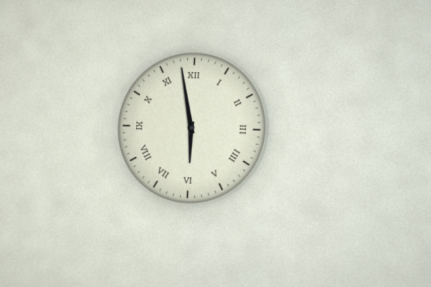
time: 5:58
